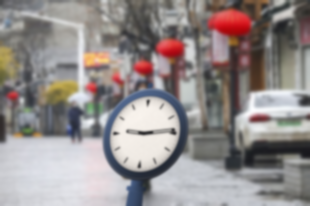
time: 9:14
